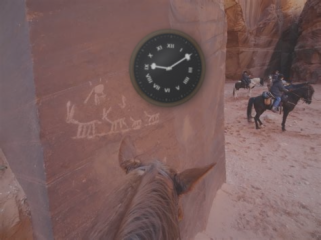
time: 9:09
